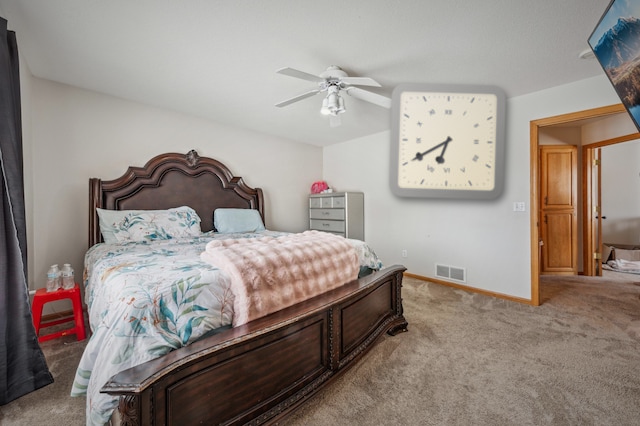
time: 6:40
